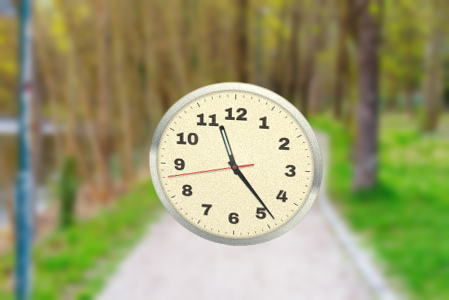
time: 11:23:43
